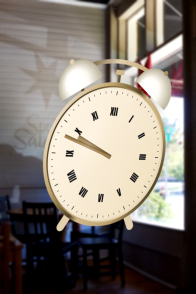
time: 9:48
